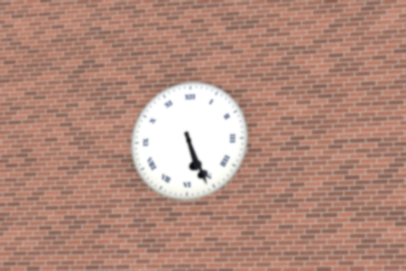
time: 5:26
